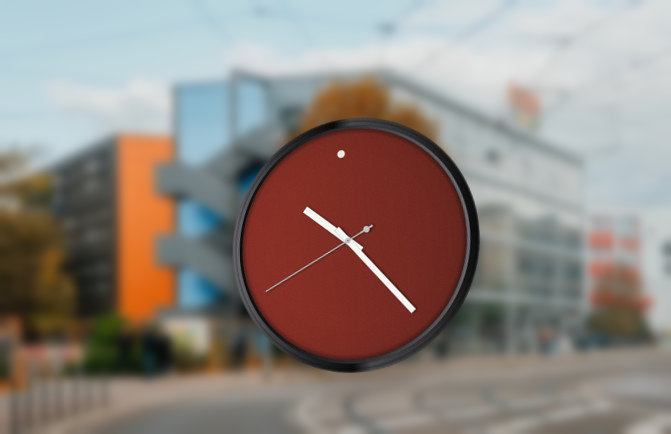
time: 10:23:41
